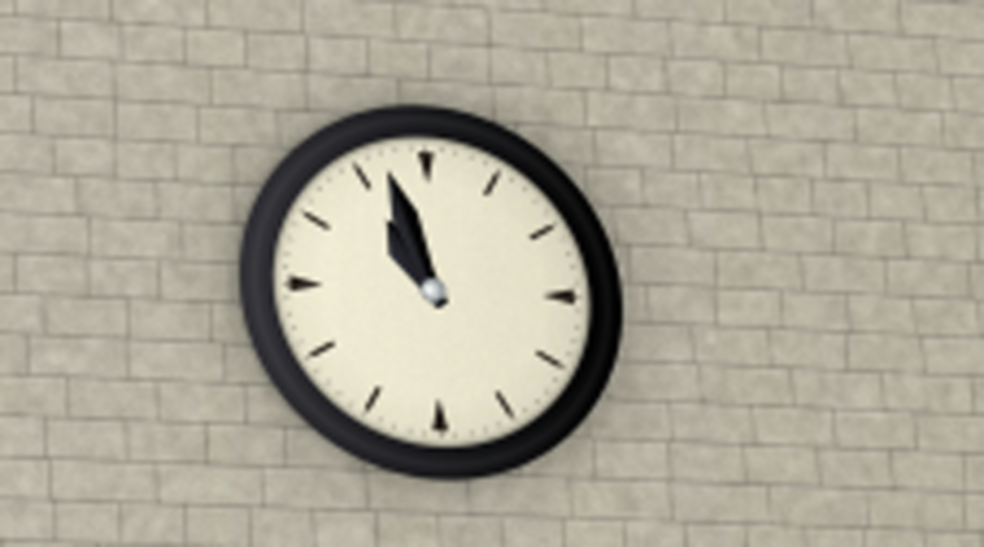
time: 10:57
